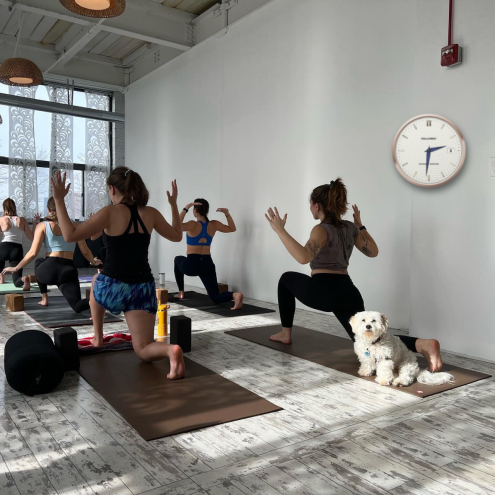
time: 2:31
